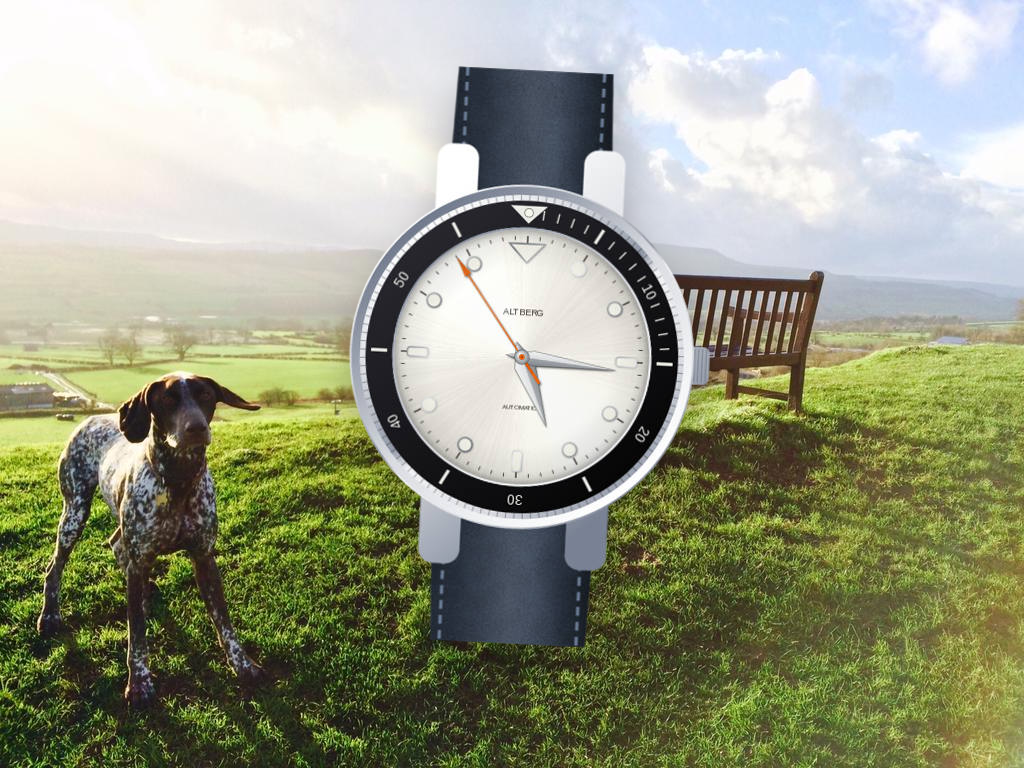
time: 5:15:54
